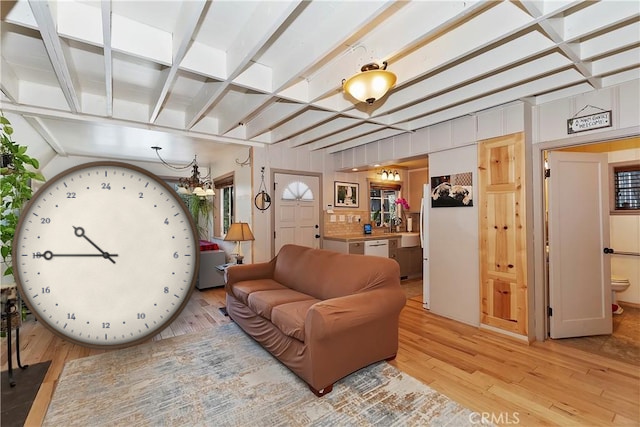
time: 20:45
